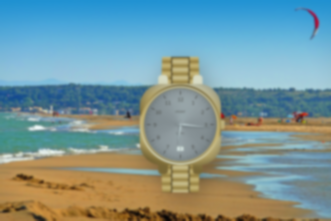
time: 6:16
